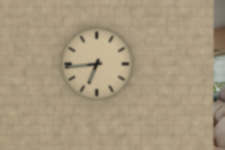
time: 6:44
